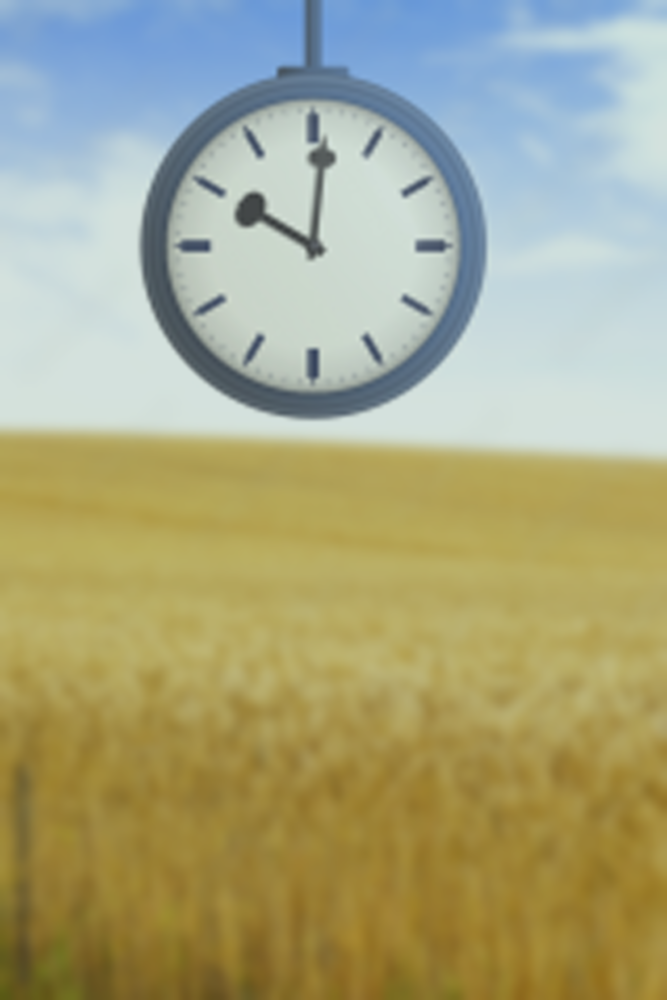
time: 10:01
